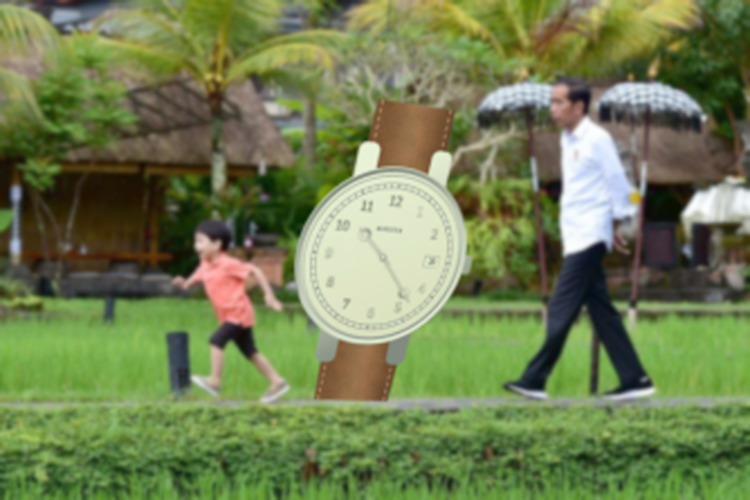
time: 10:23
